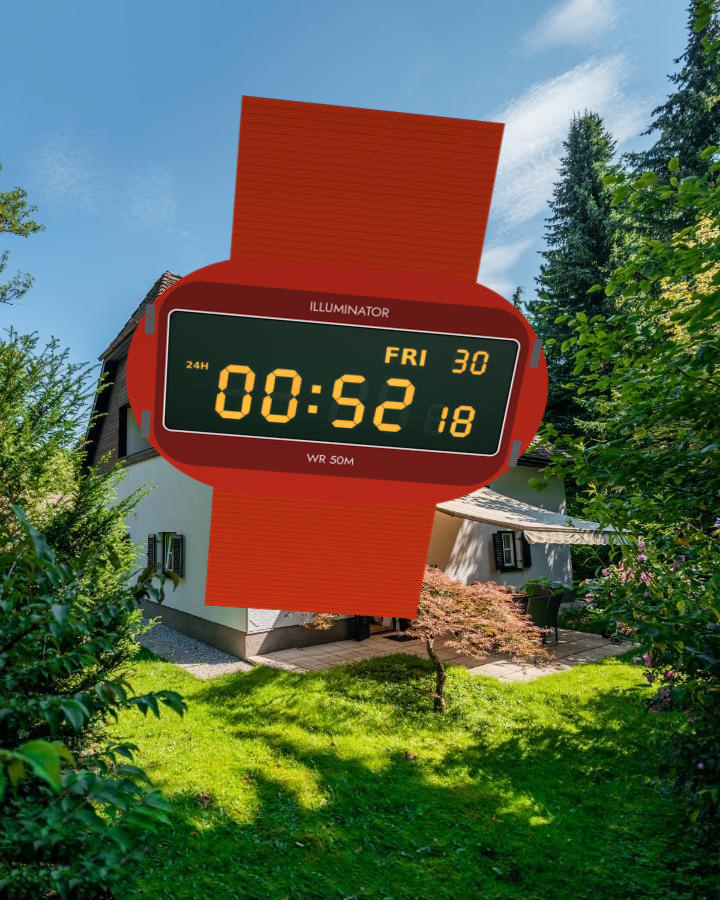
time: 0:52:18
